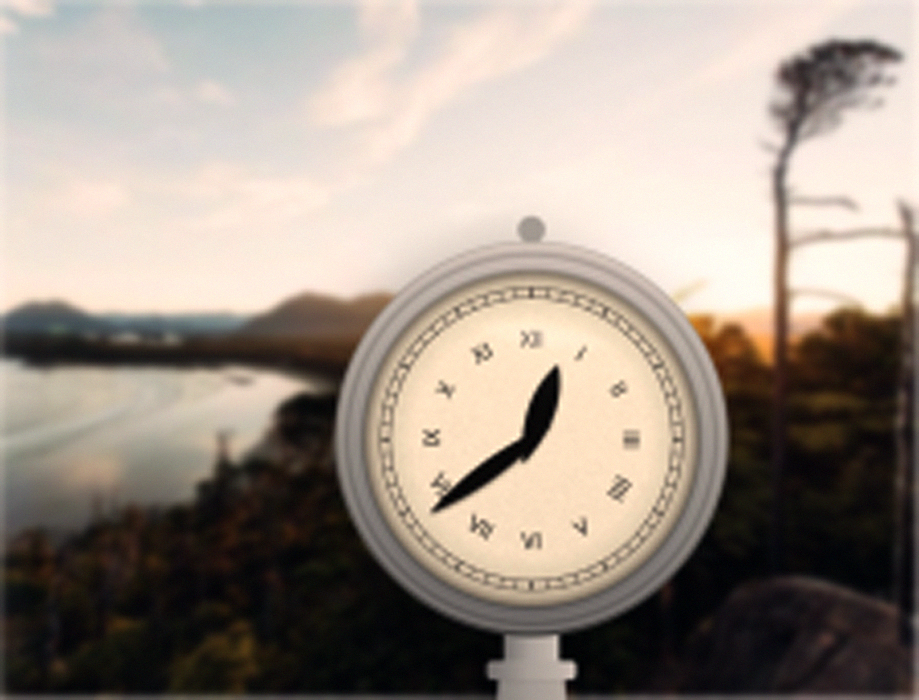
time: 12:39
